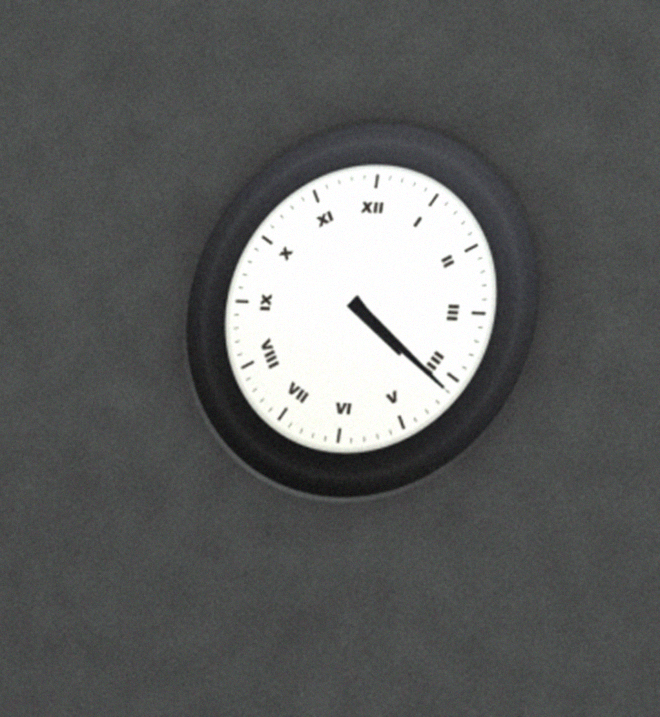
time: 4:21
